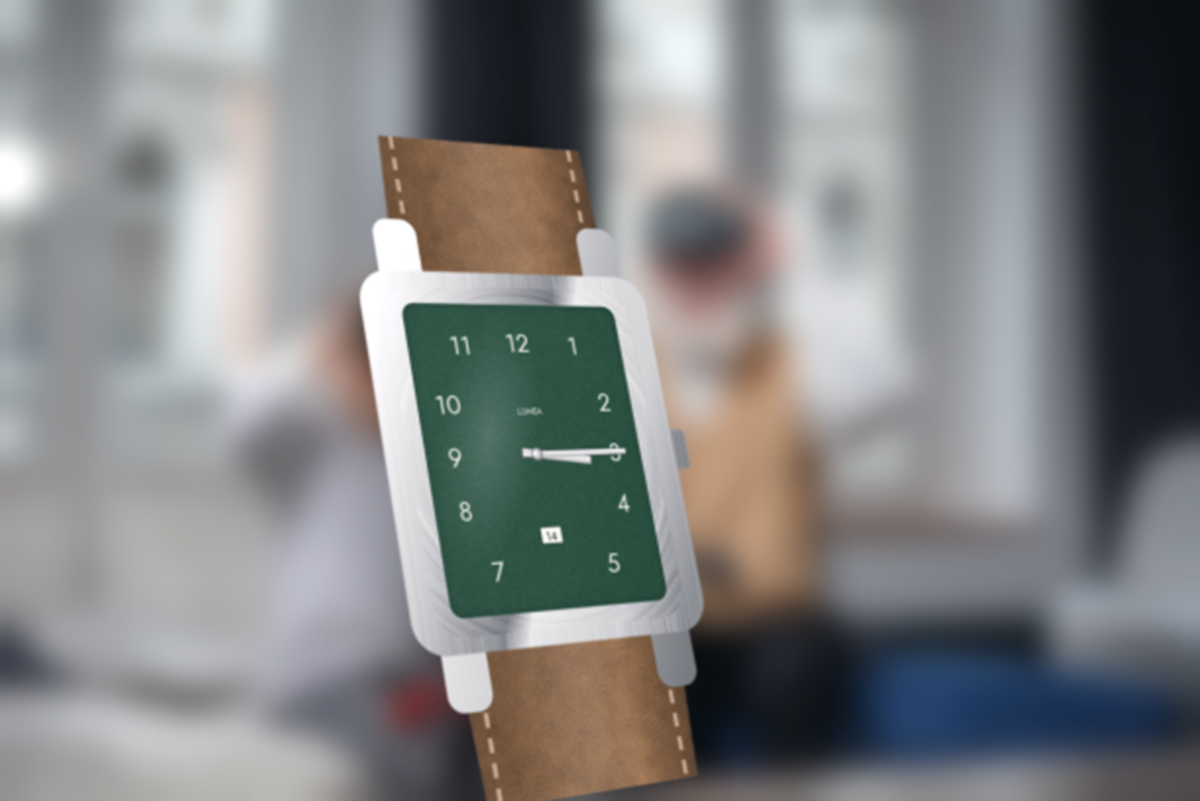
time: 3:15
